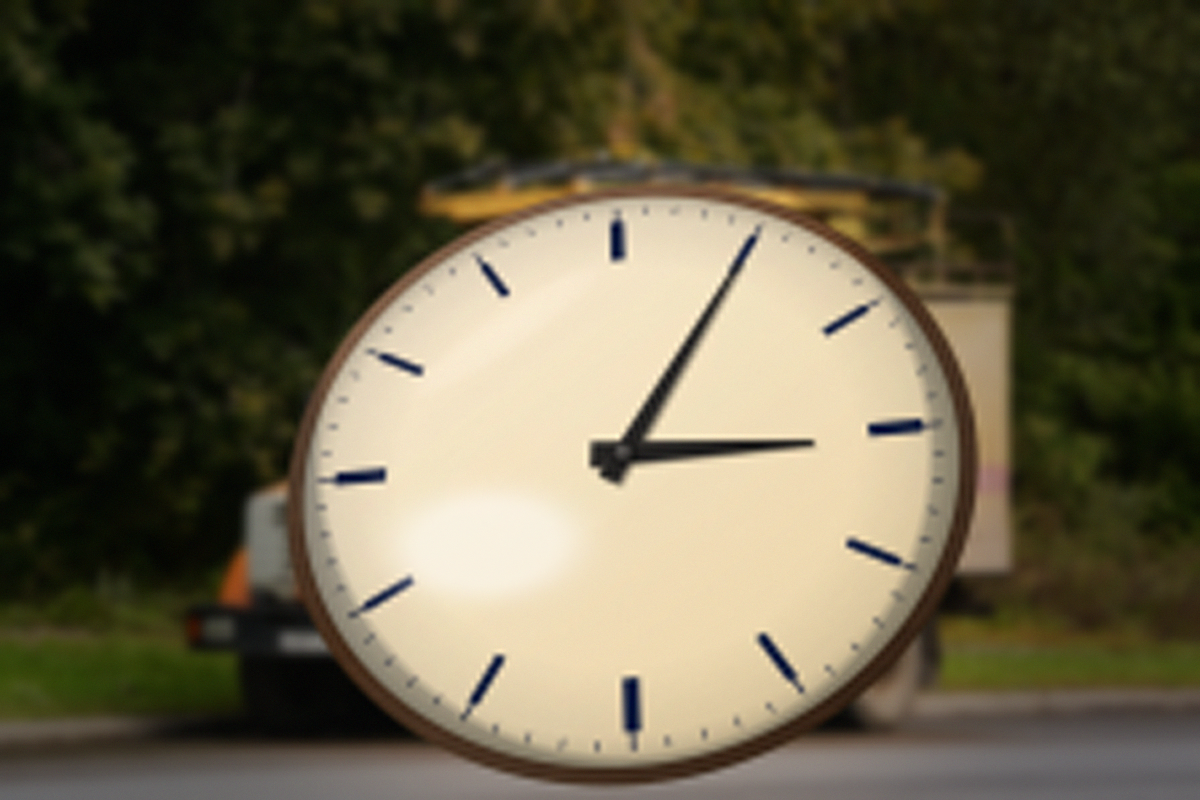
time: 3:05
